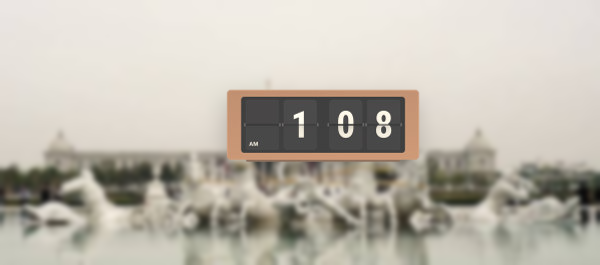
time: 1:08
